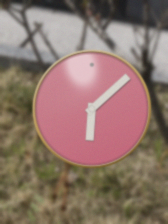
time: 6:08
